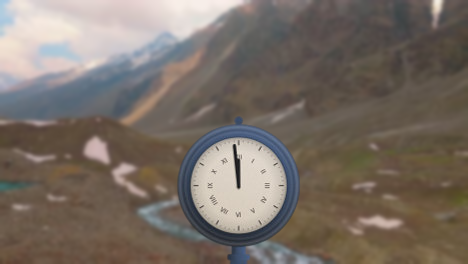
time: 11:59
